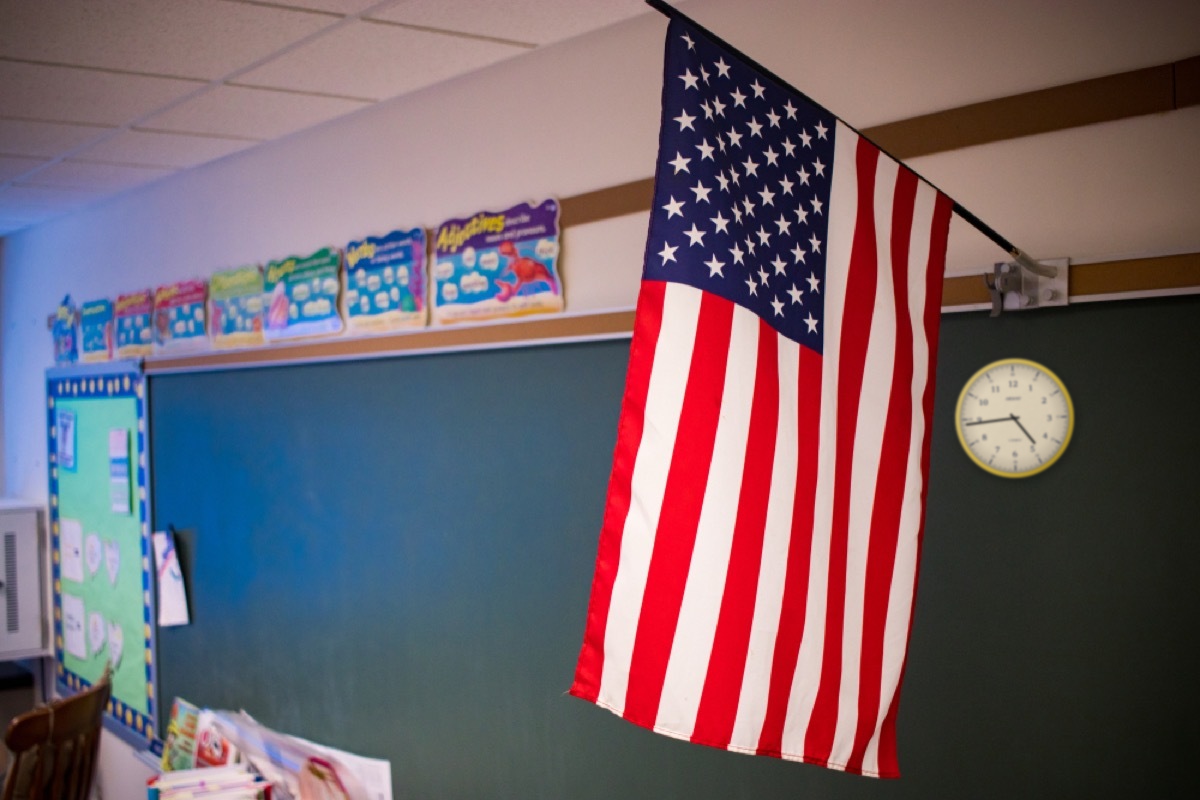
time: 4:44
